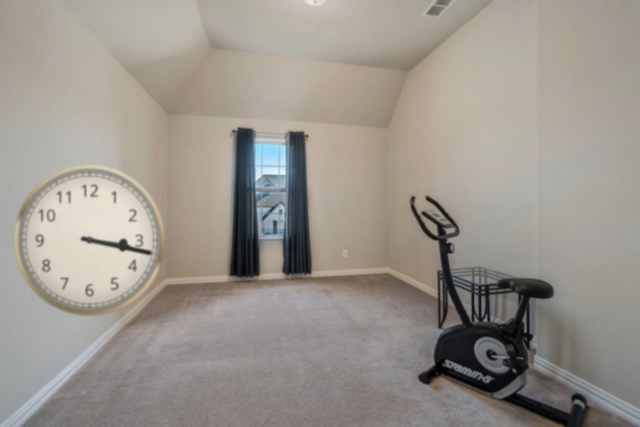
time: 3:17
